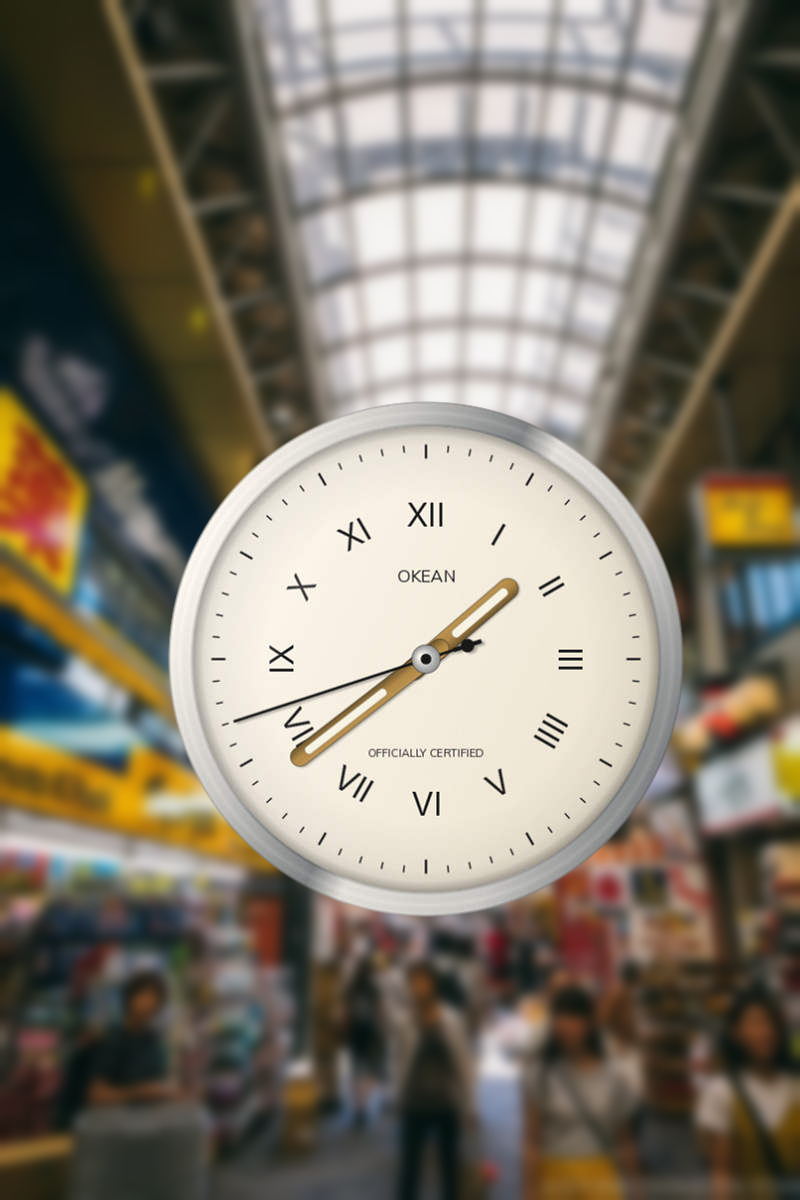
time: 1:38:42
